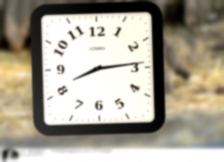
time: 8:14
